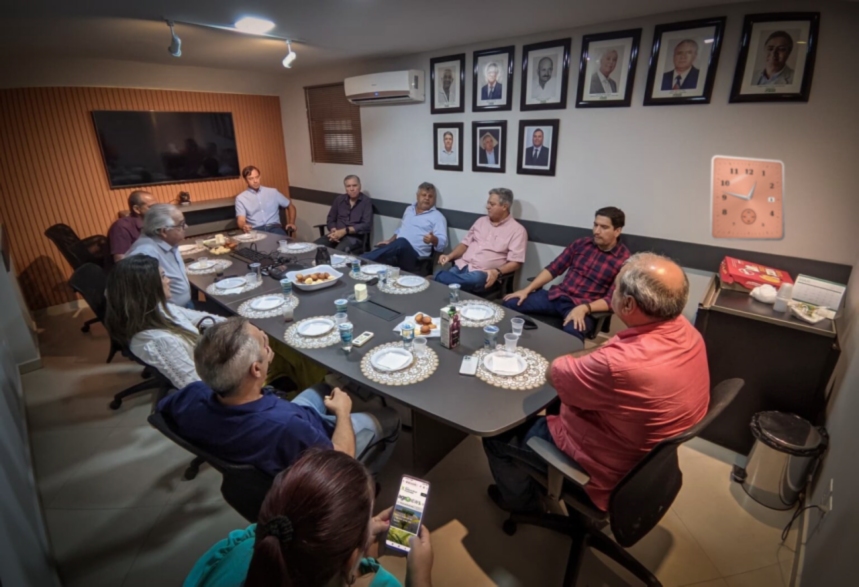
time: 12:47
